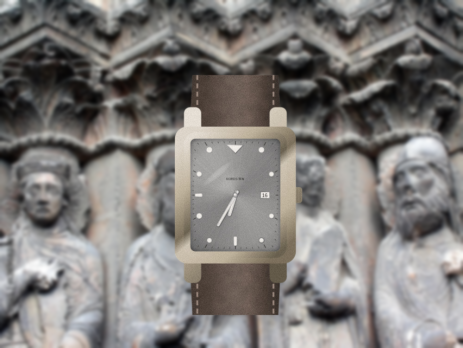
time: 6:35
